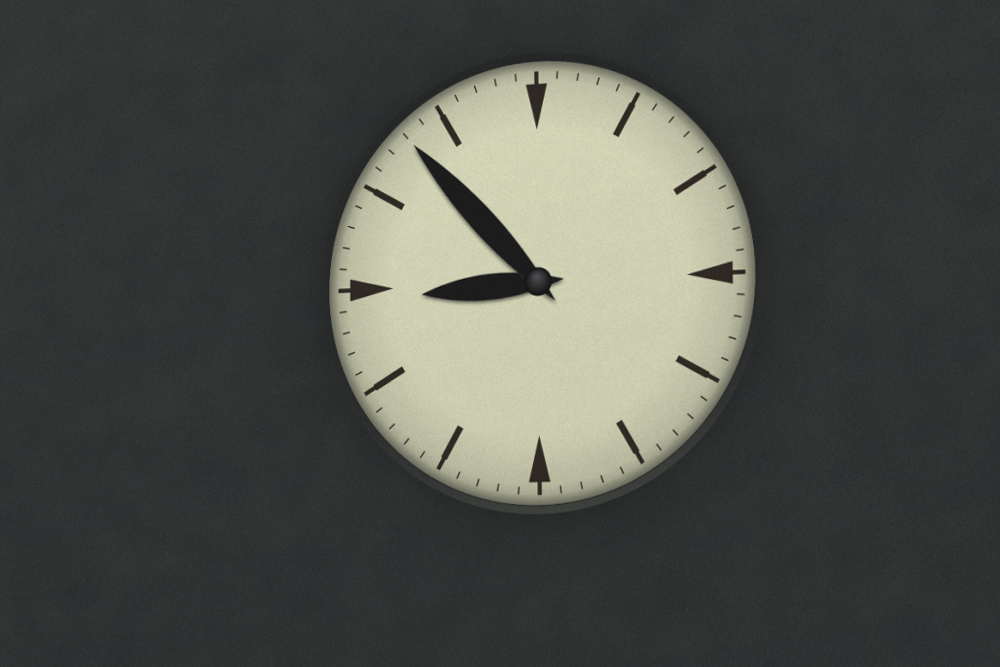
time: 8:53
